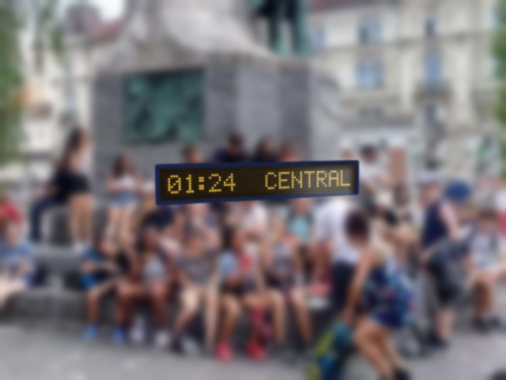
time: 1:24
